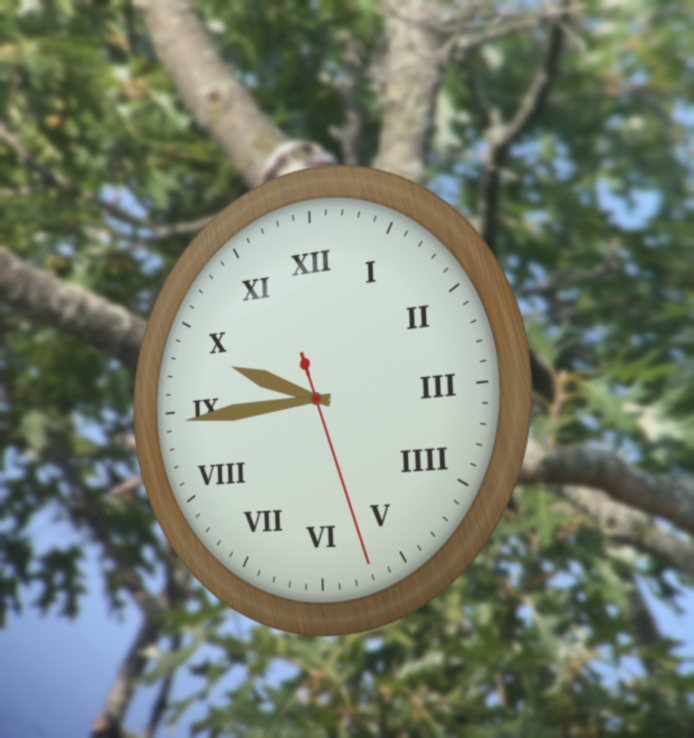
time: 9:44:27
